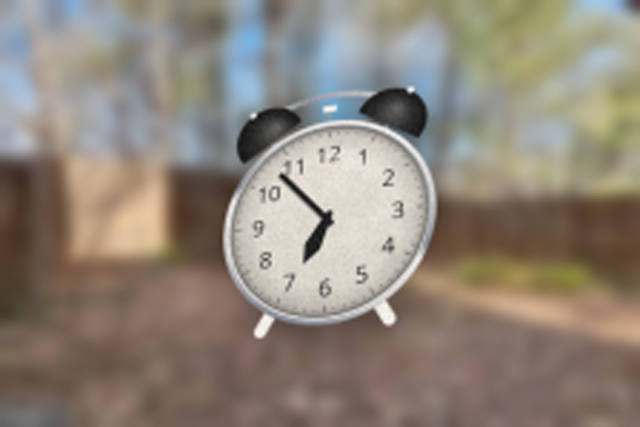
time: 6:53
